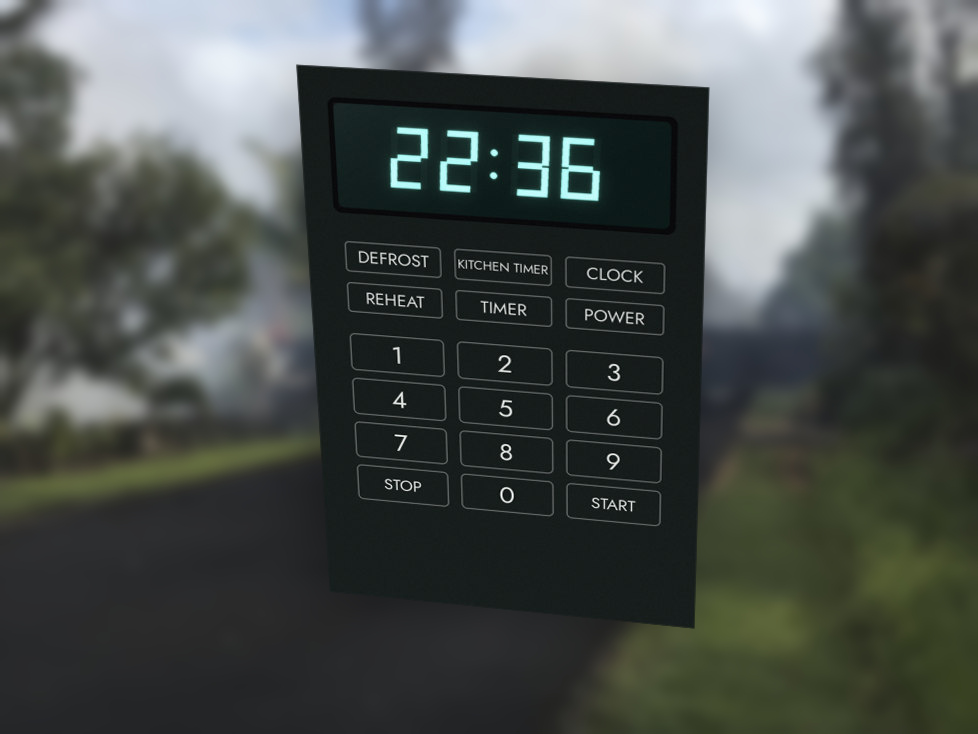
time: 22:36
